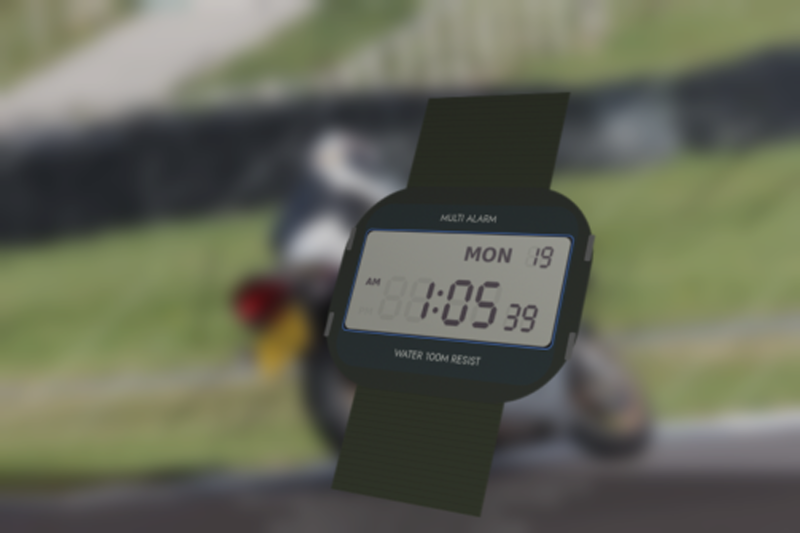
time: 1:05:39
